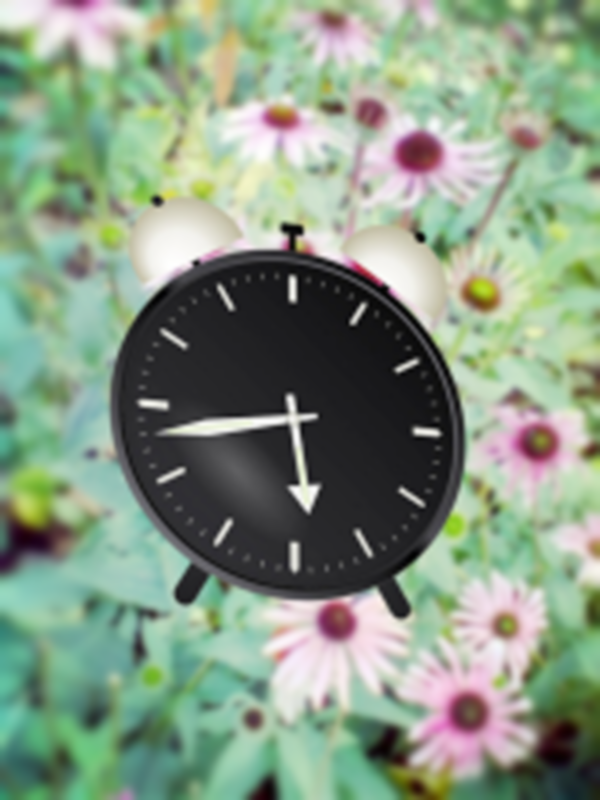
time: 5:43
